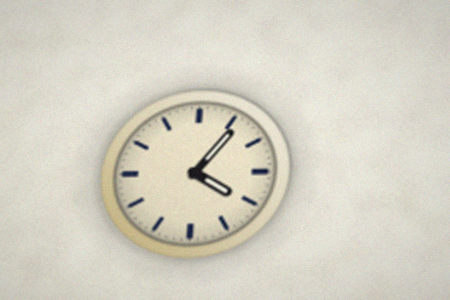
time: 4:06
